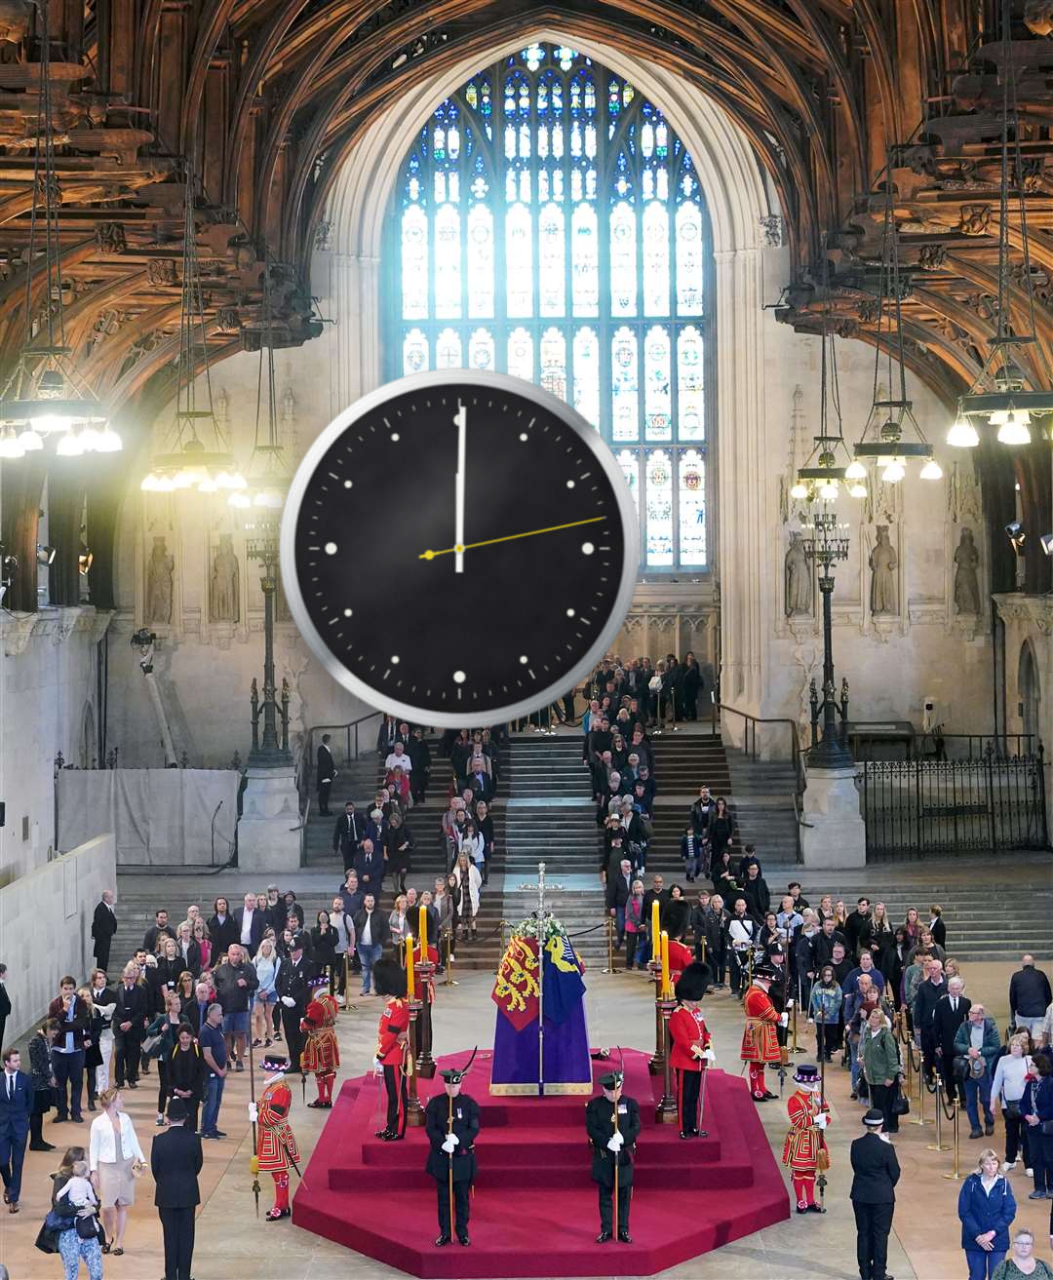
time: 12:00:13
